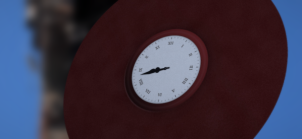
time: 8:43
